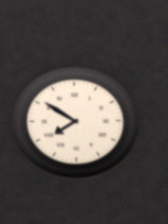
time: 7:51
